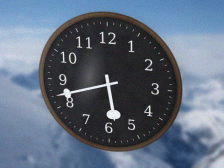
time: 5:42
